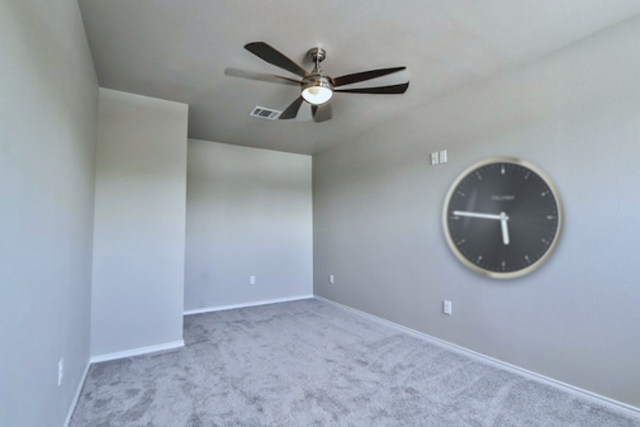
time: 5:46
